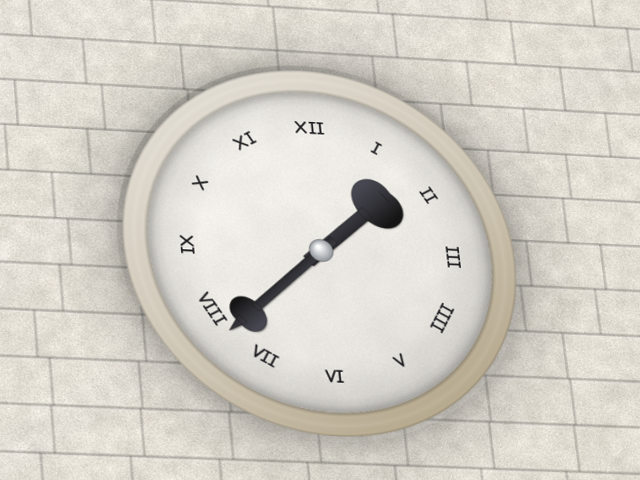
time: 1:38
